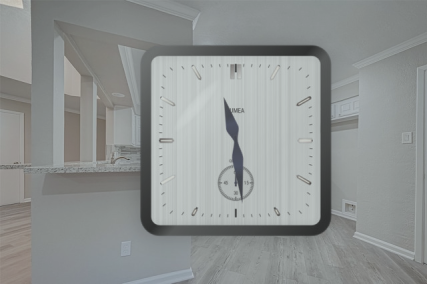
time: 11:29
